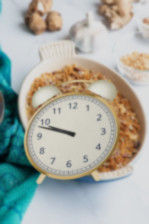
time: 9:48
